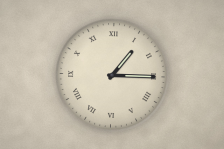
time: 1:15
